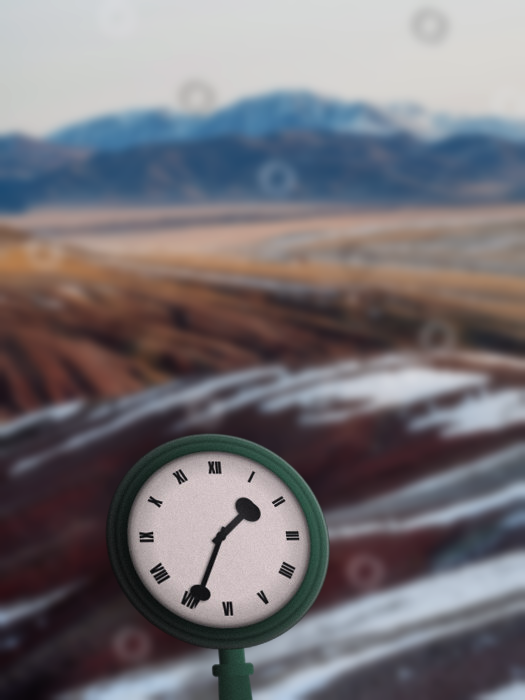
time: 1:34
